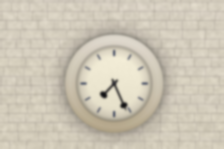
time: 7:26
